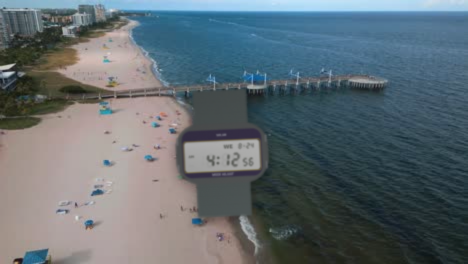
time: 4:12
